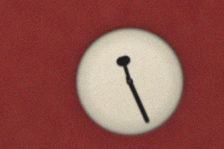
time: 11:26
